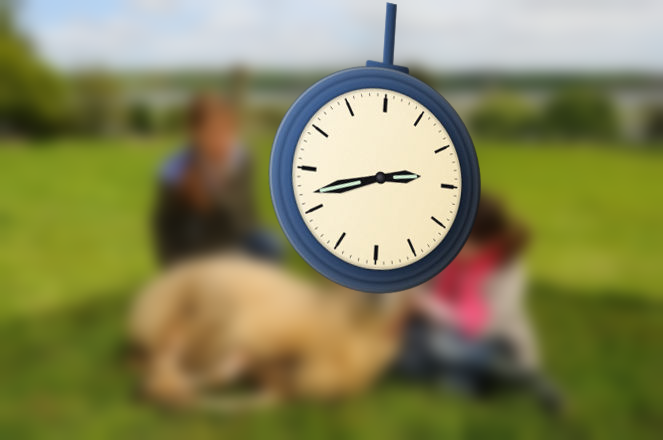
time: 2:42
